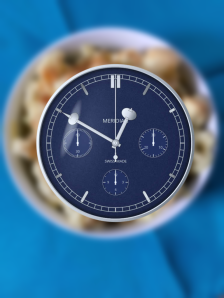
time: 12:50
